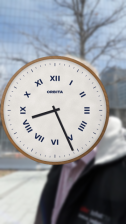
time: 8:26
